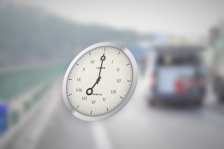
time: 7:00
